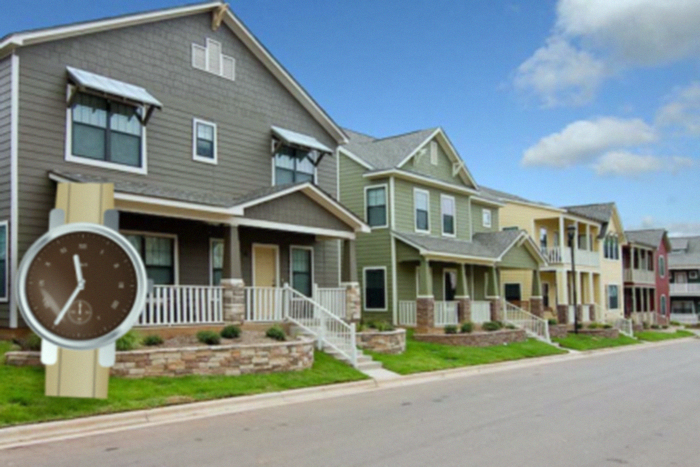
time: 11:35
